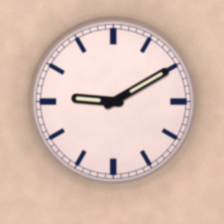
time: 9:10
